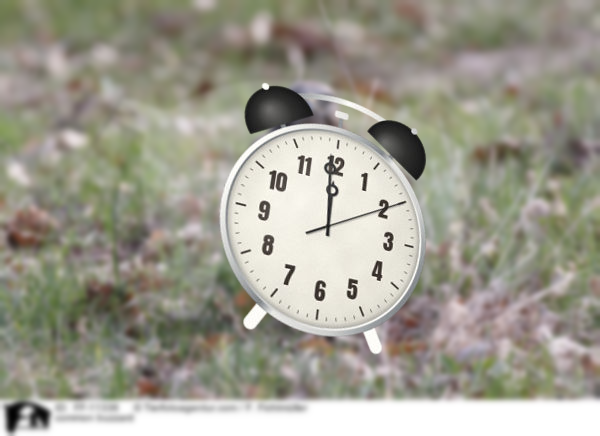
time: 11:59:10
